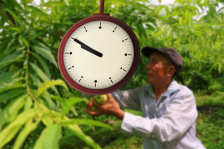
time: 9:50
